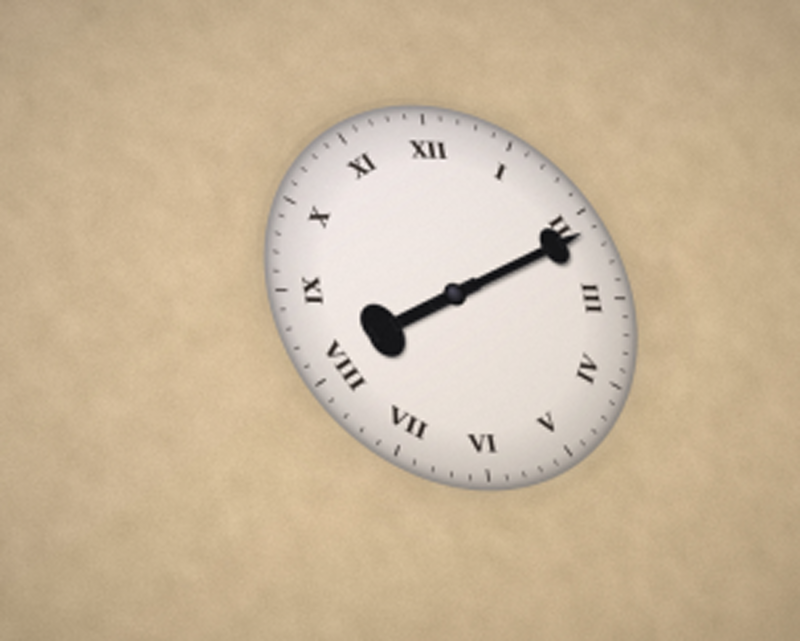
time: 8:11
